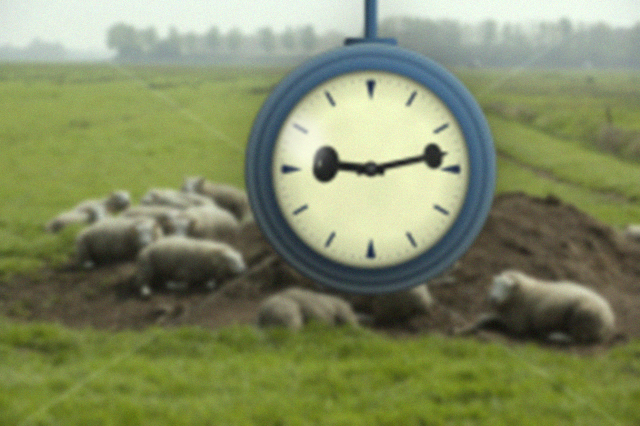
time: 9:13
